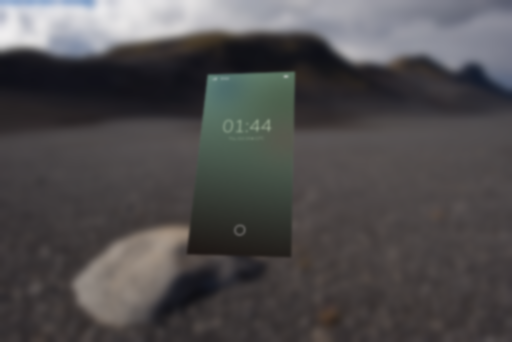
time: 1:44
